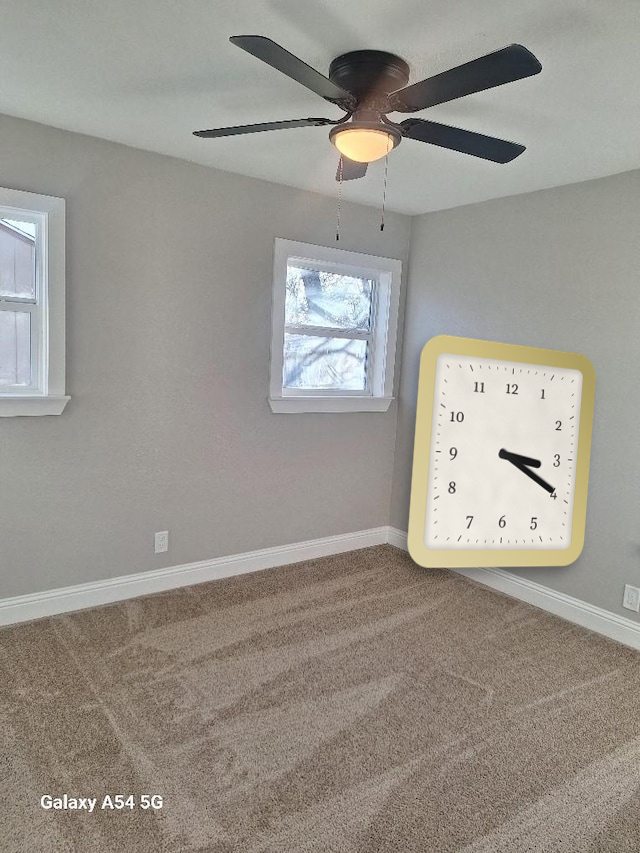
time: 3:20
